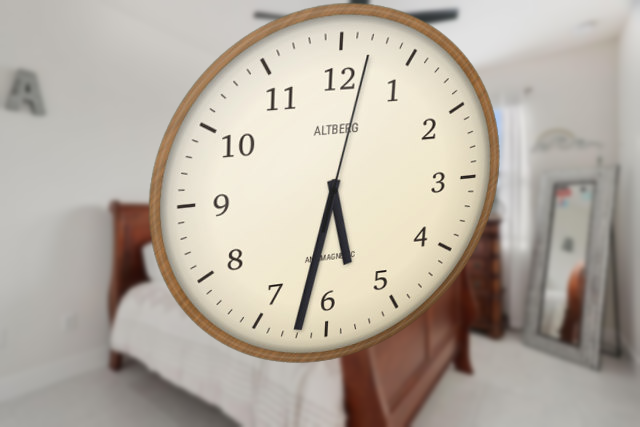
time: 5:32:02
